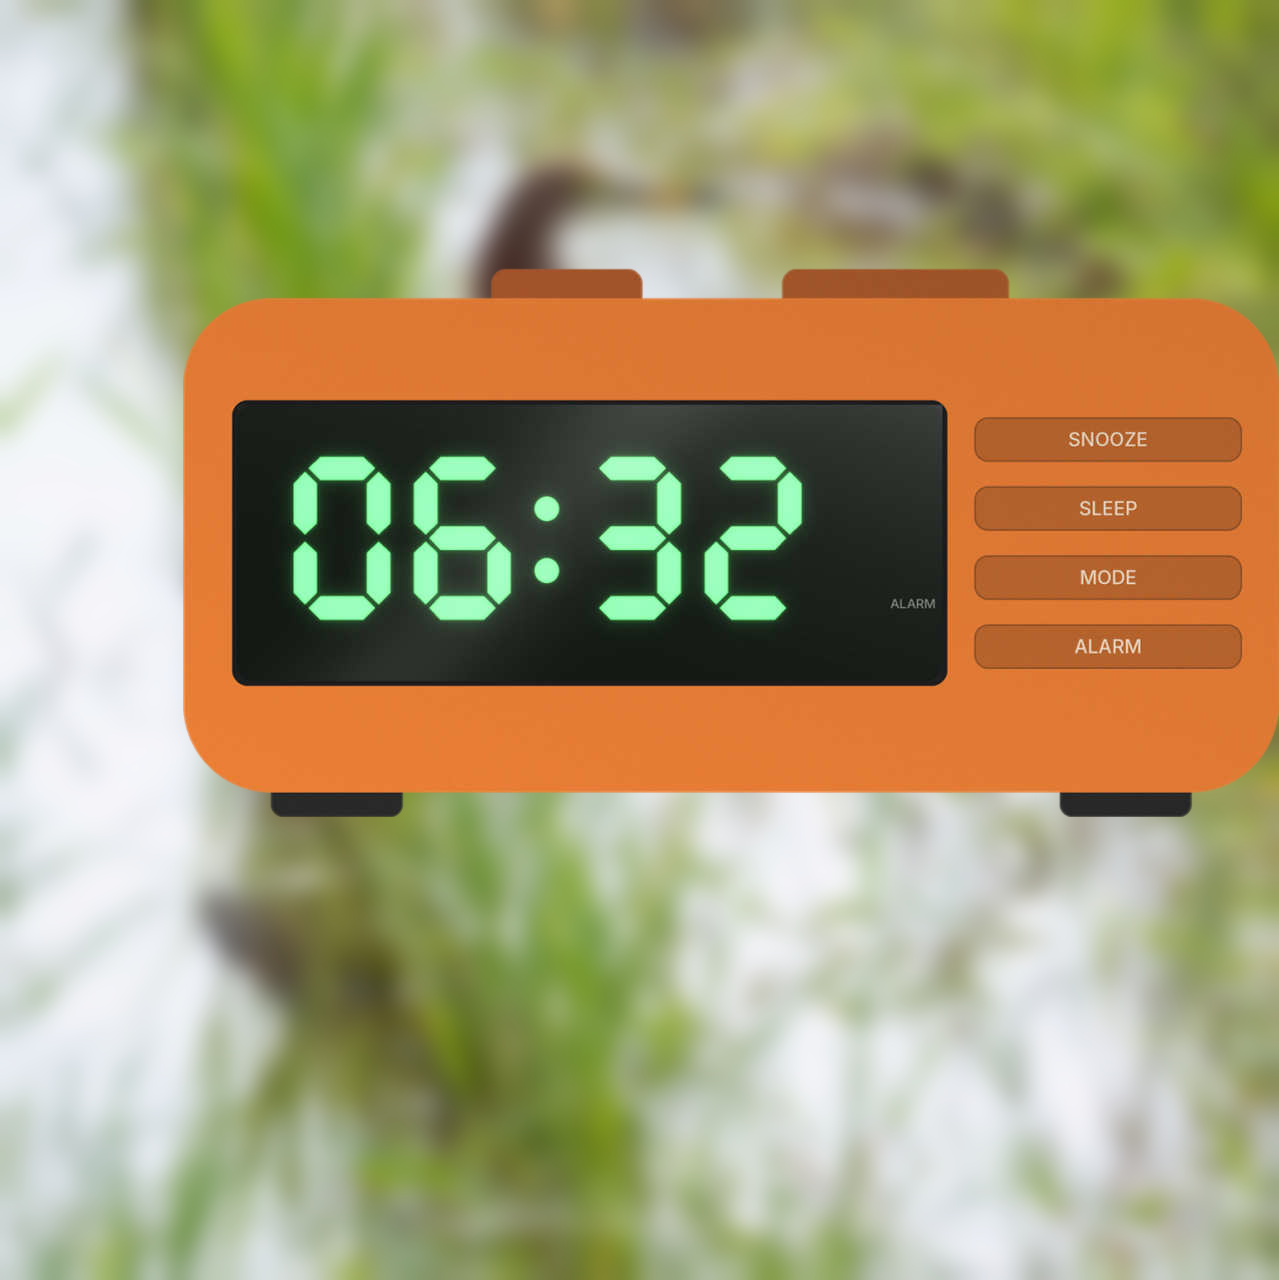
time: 6:32
